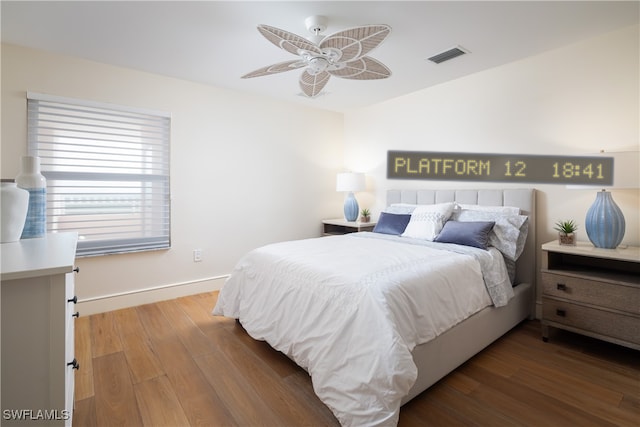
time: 18:41
